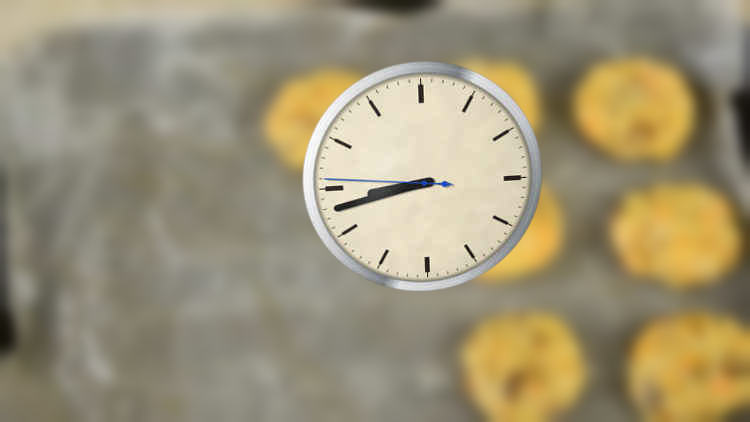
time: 8:42:46
